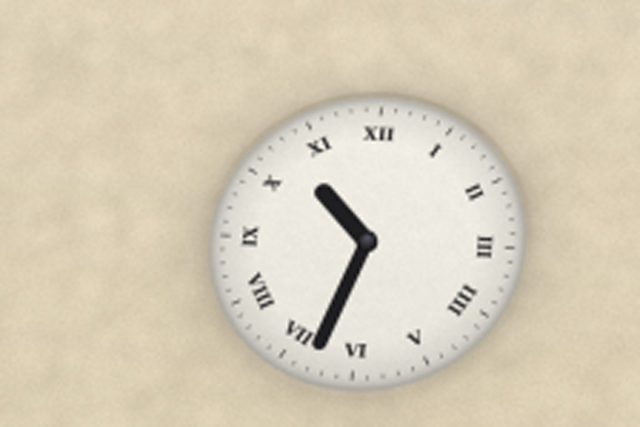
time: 10:33
